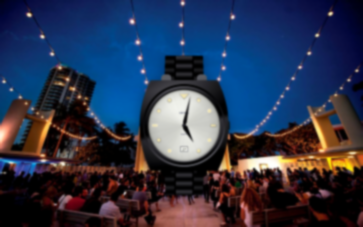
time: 5:02
